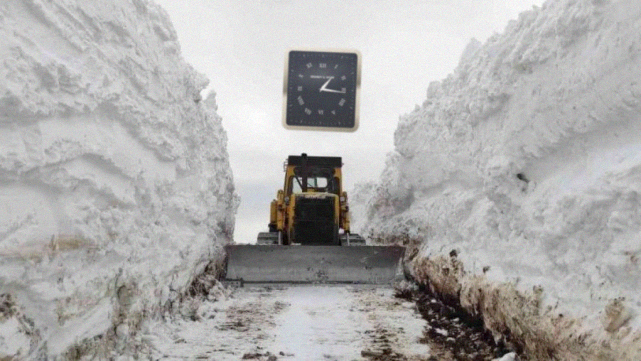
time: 1:16
